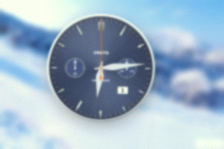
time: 6:14
